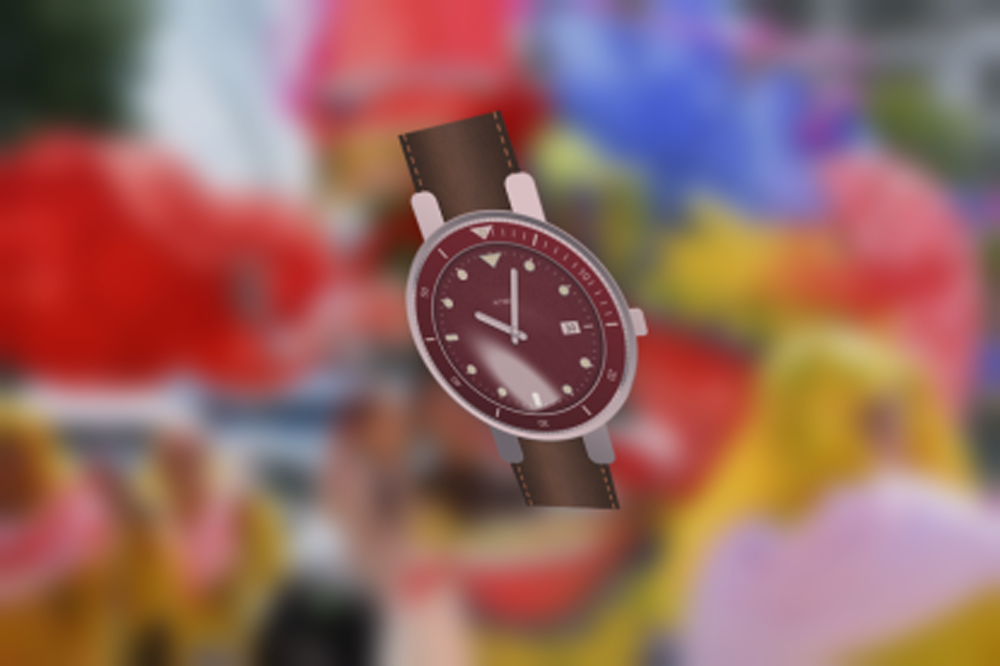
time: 10:03
